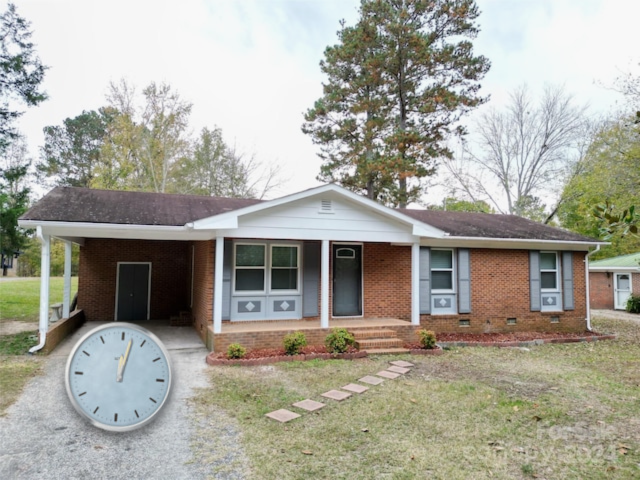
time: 12:02
